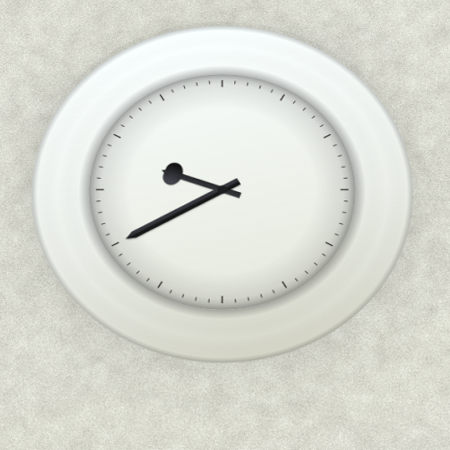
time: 9:40
